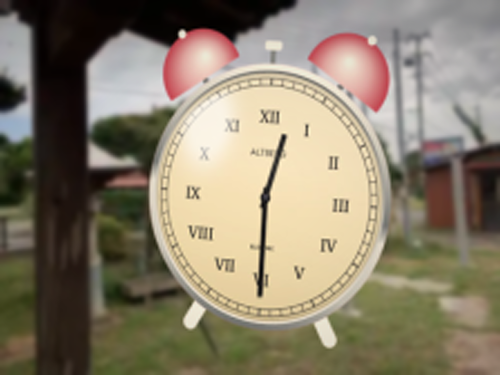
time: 12:30
